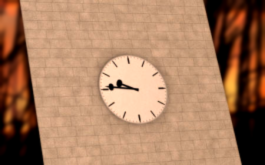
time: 9:46
